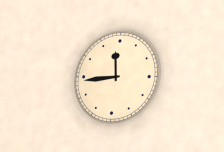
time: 11:44
